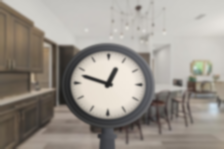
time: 12:48
